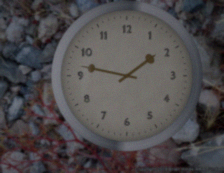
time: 1:47
